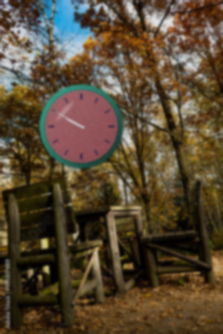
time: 9:50
